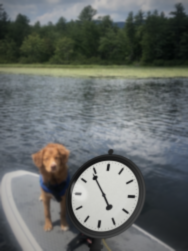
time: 4:54
